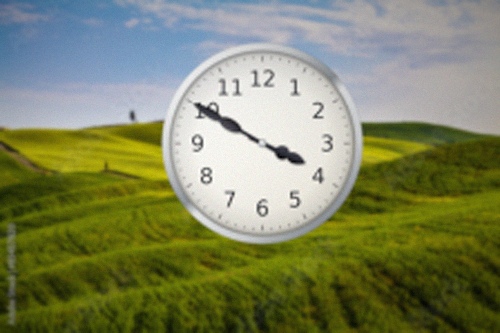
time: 3:50
